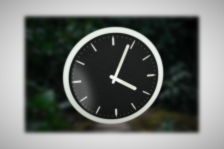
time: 4:04
